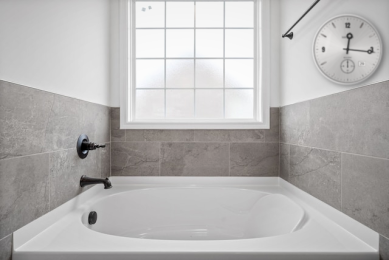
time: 12:16
